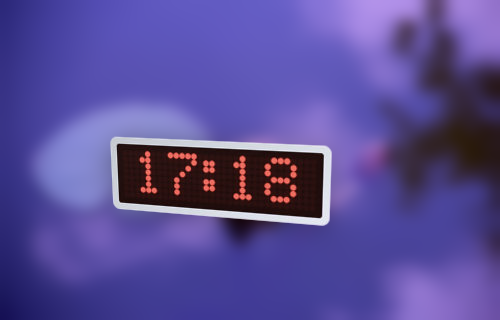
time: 17:18
